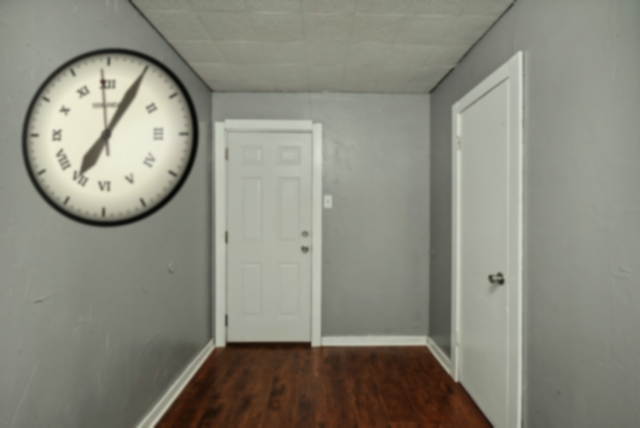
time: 7:04:59
